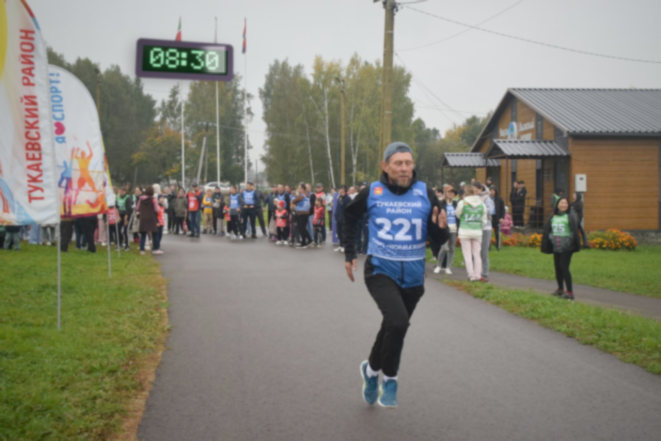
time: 8:30
